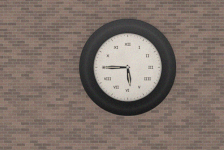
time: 5:45
